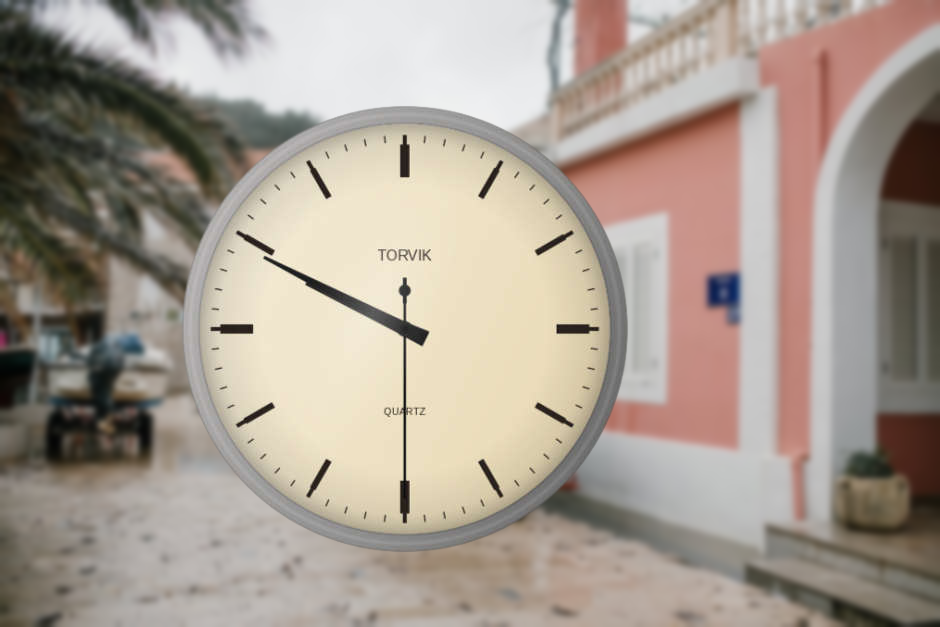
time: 9:49:30
